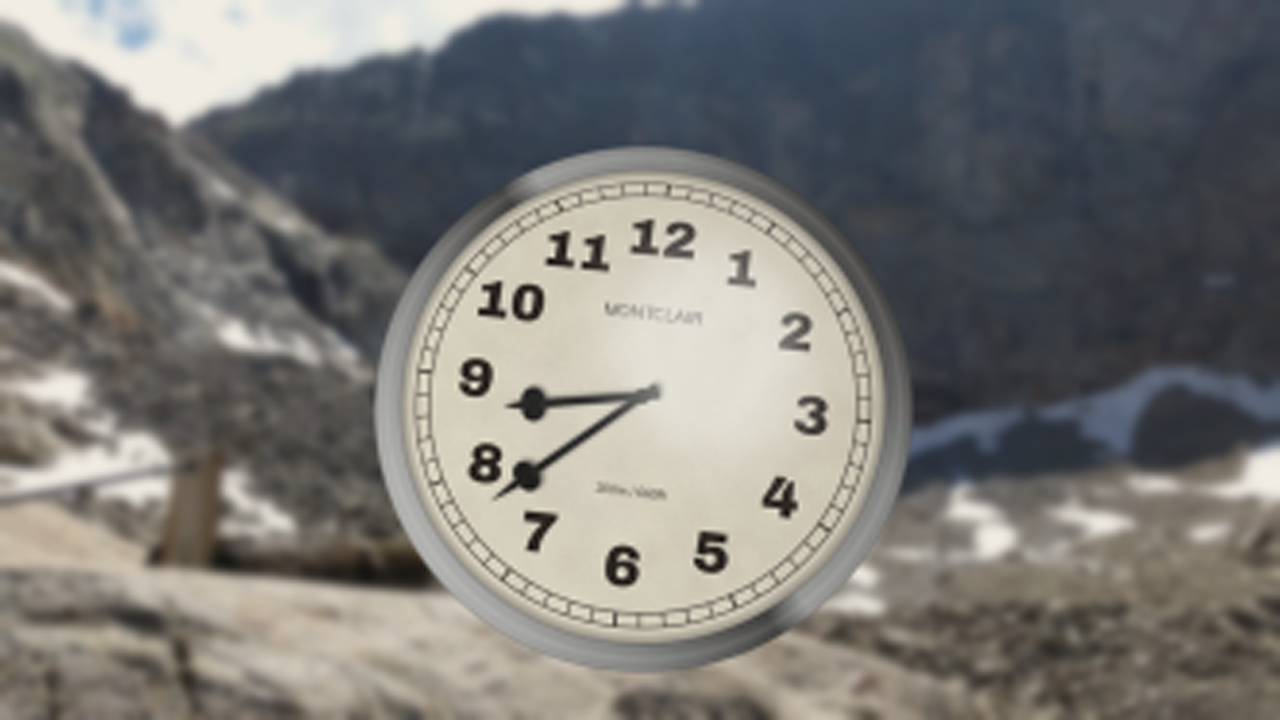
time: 8:38
